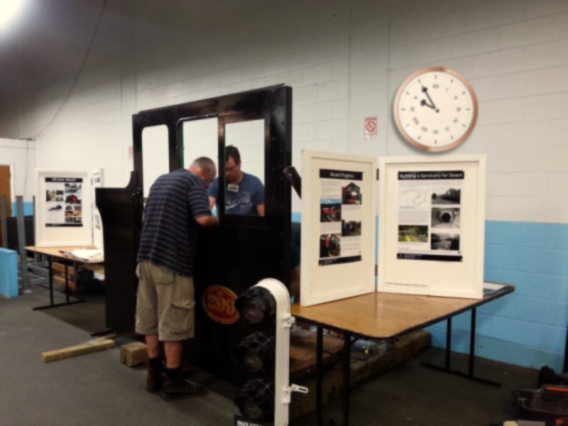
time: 9:55
